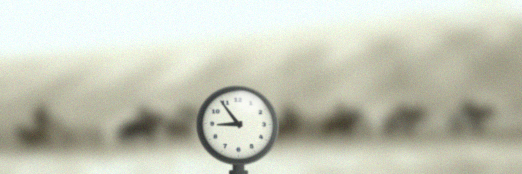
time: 8:54
